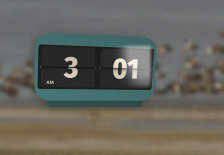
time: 3:01
